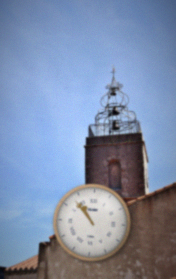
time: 10:53
